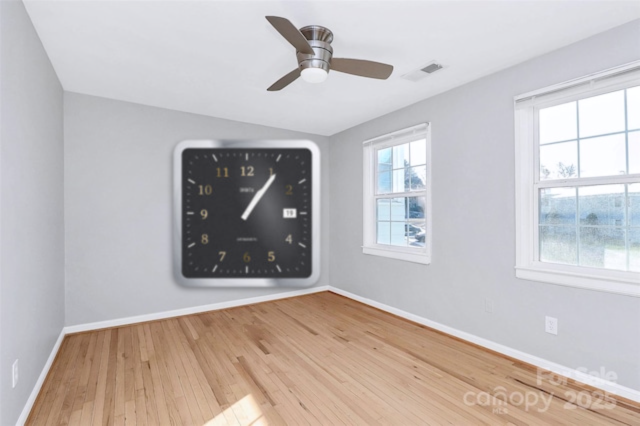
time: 1:06
